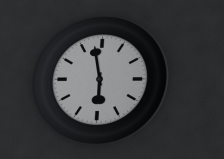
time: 5:58
